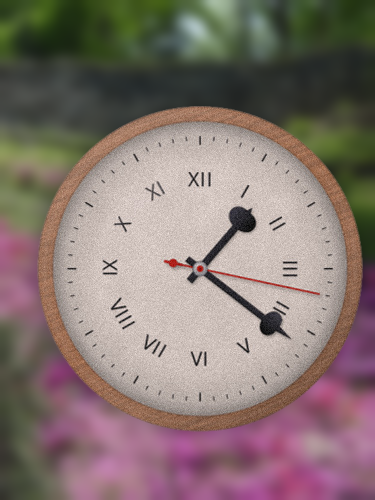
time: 1:21:17
